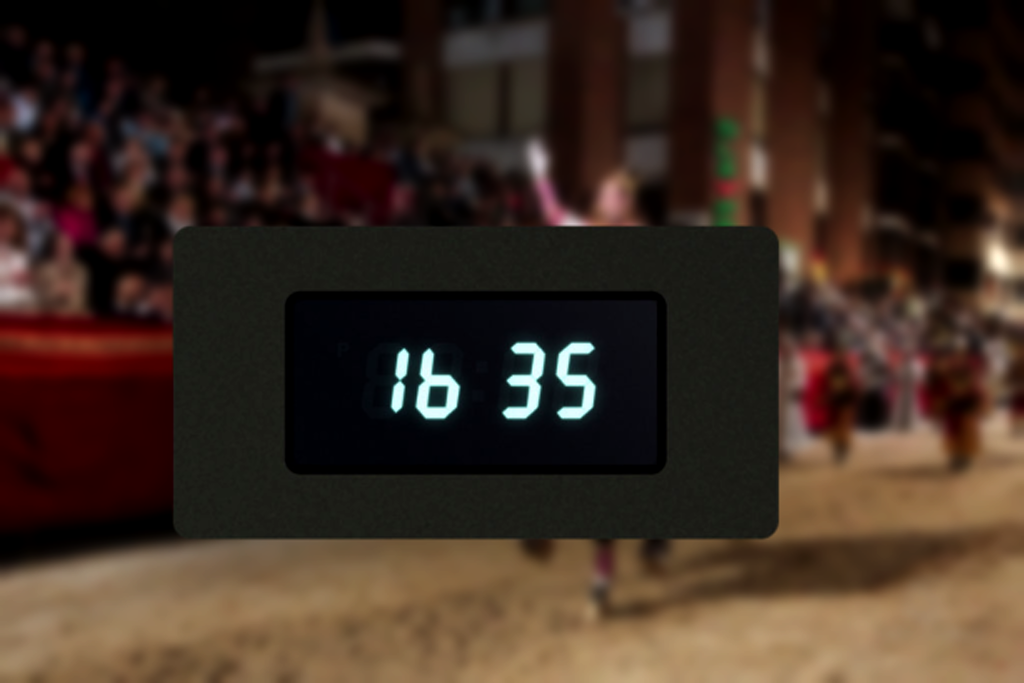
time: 16:35
